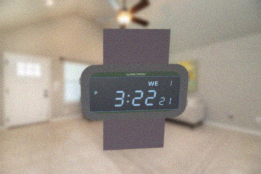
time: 3:22
